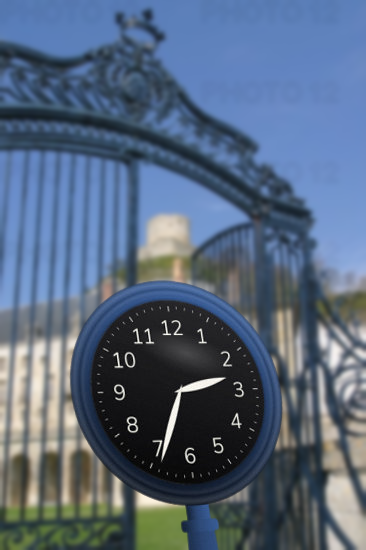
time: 2:34
